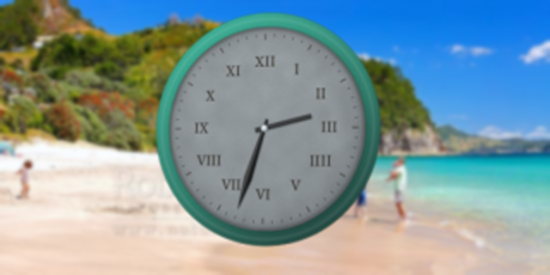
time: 2:33
